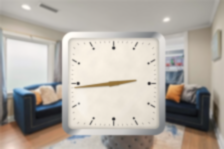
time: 2:44
